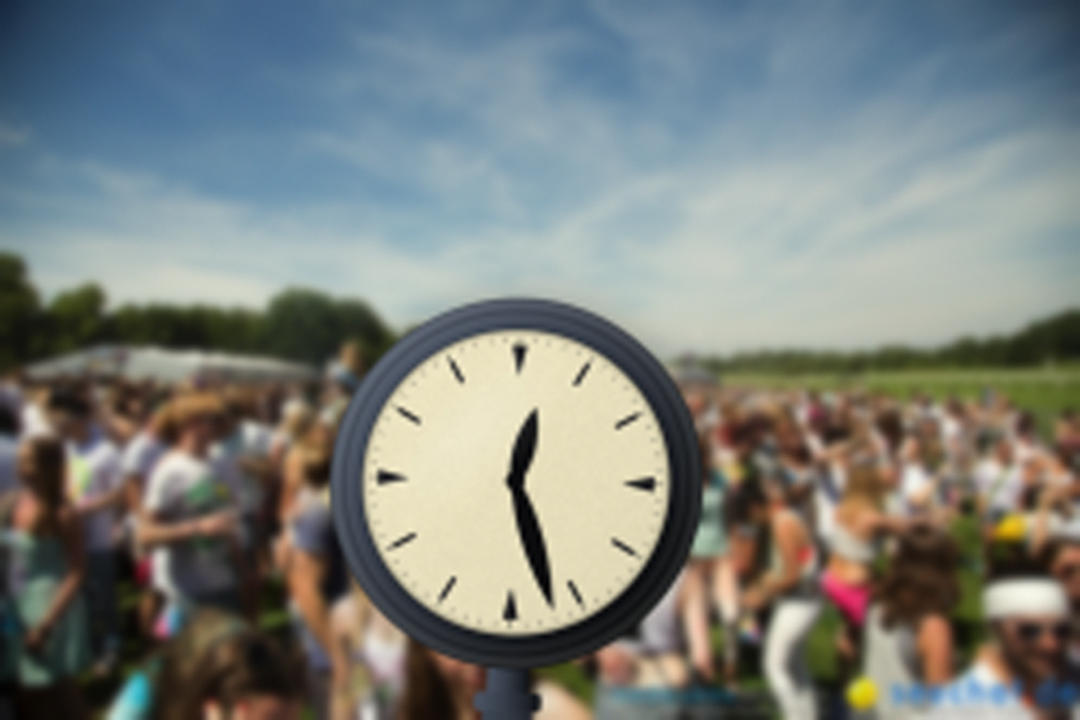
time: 12:27
